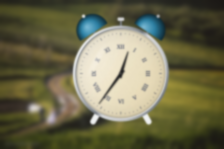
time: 12:36
